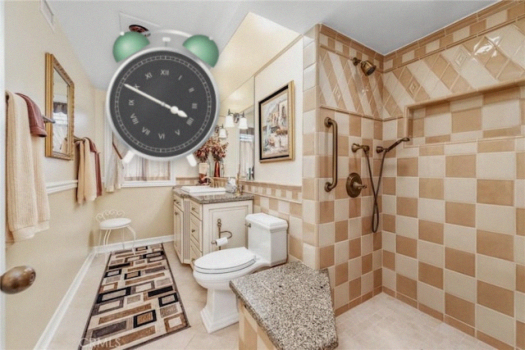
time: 3:49
